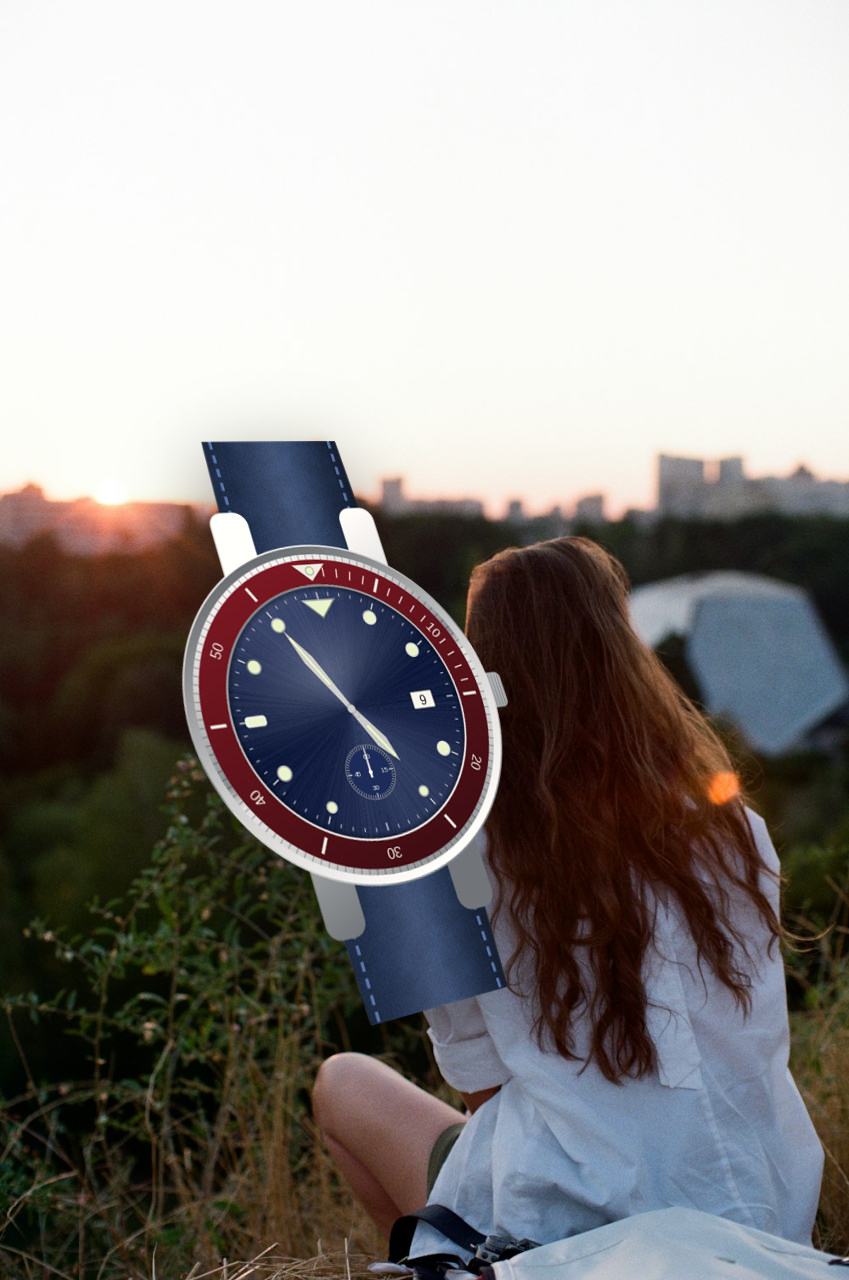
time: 4:55
